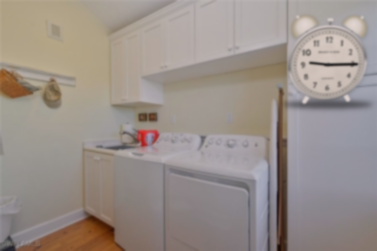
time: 9:15
